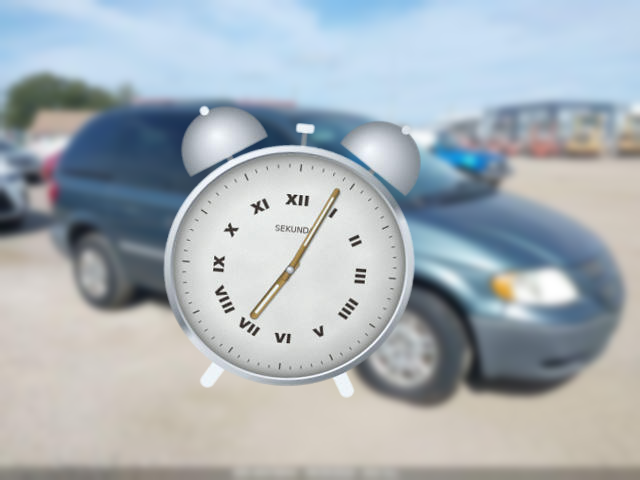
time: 7:04
